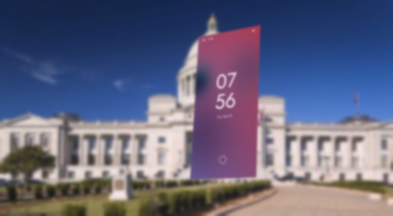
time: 7:56
